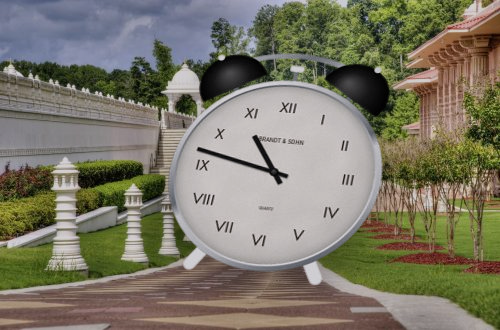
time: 10:47
